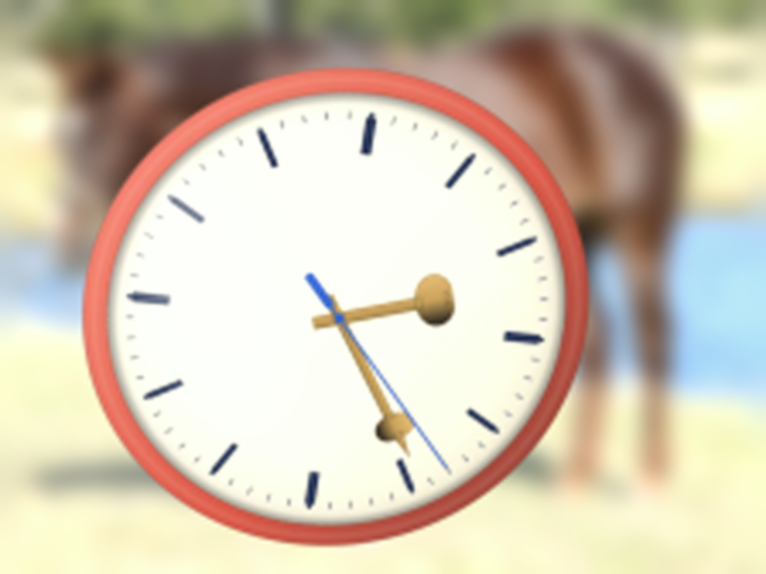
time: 2:24:23
